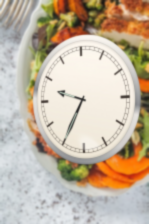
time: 9:35
